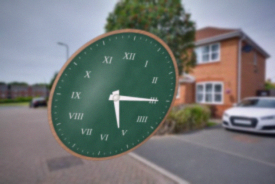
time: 5:15
